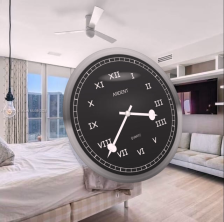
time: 3:38
